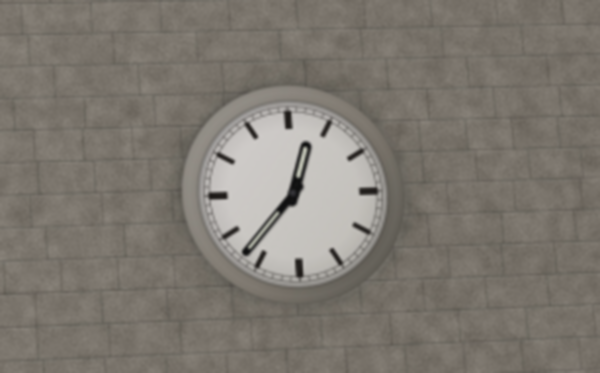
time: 12:37
